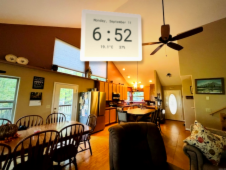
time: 6:52
